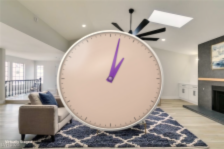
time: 1:02
